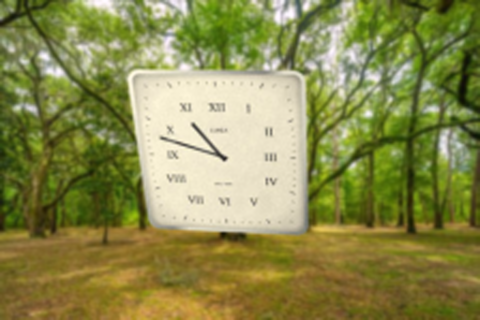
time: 10:48
